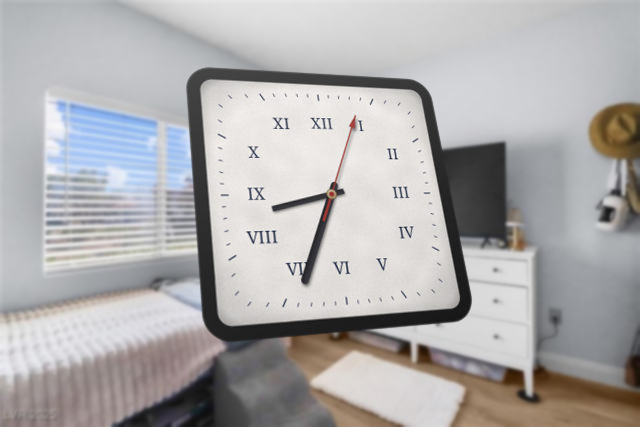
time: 8:34:04
